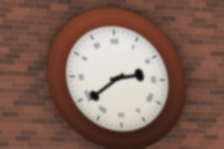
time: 2:39
